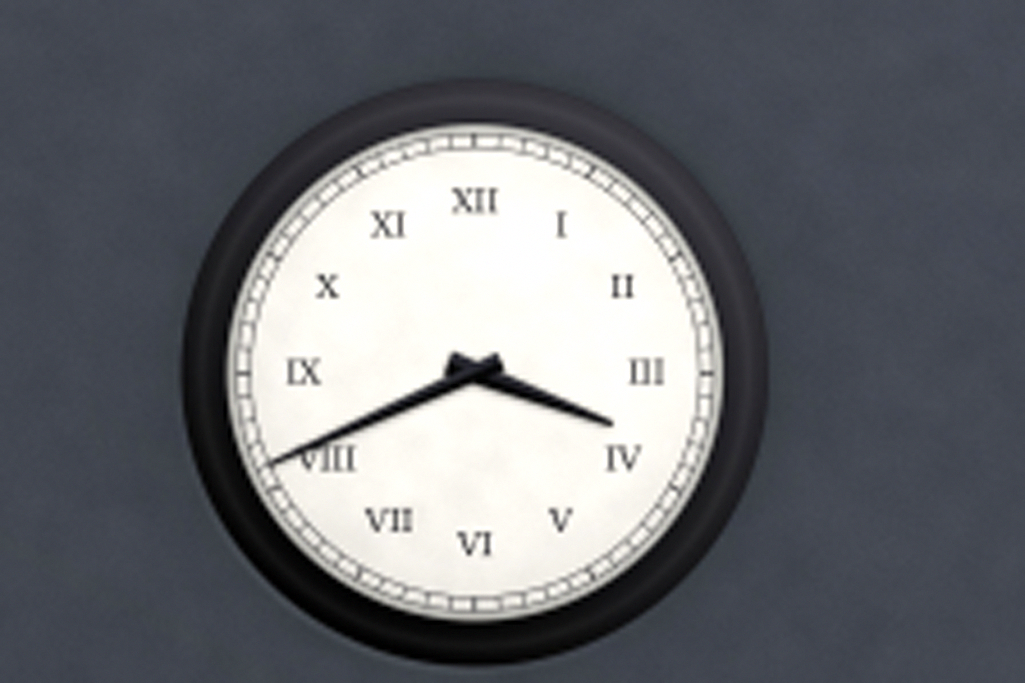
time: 3:41
